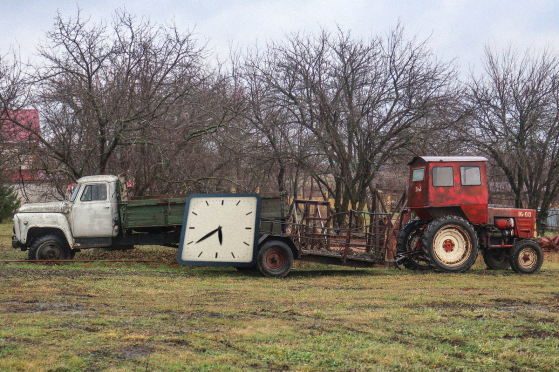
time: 5:39
